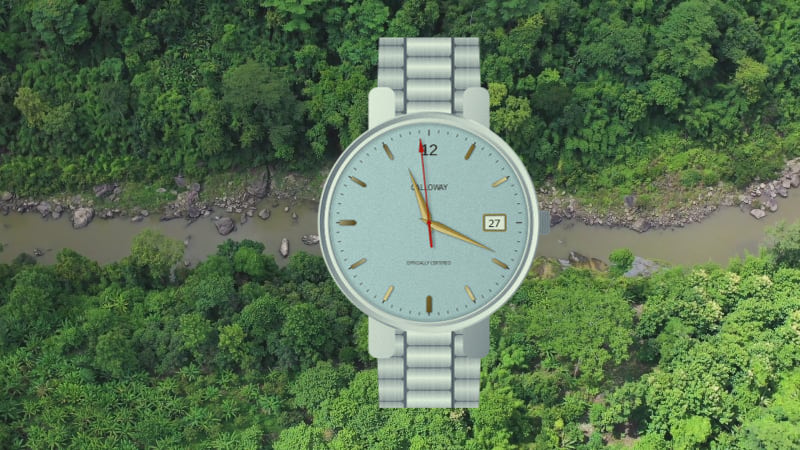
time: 11:18:59
